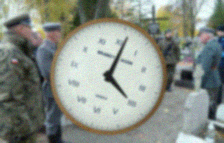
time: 4:01
